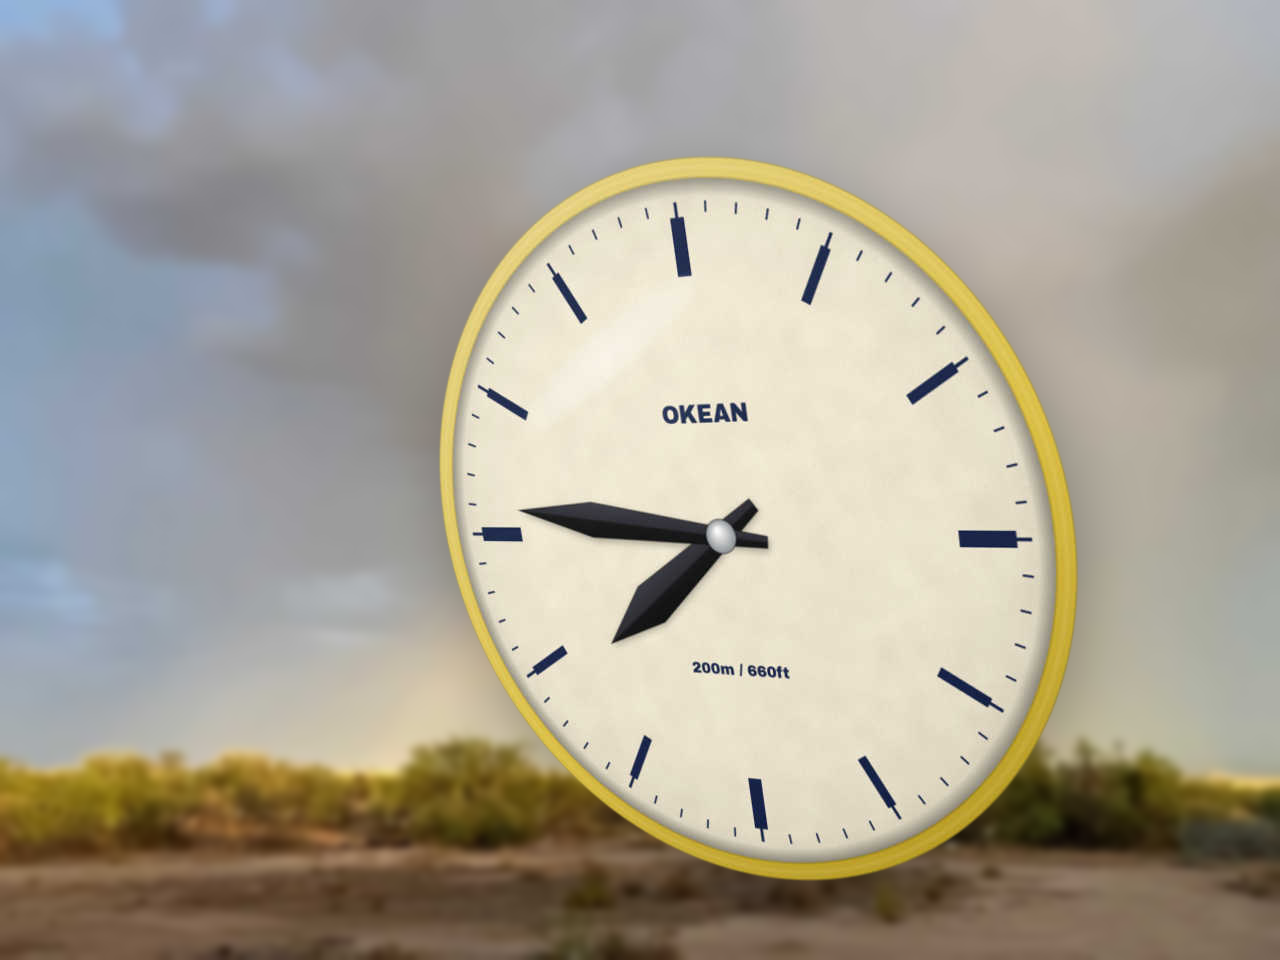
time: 7:46
